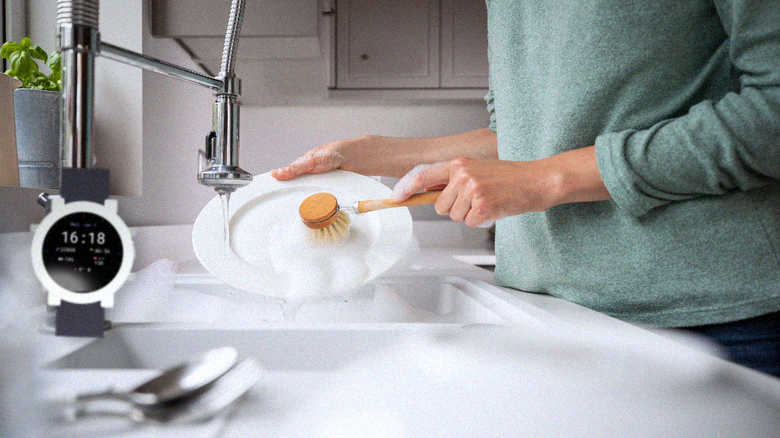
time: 16:18
